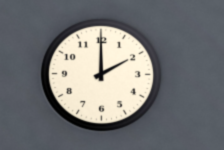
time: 2:00
